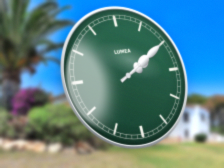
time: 2:10
